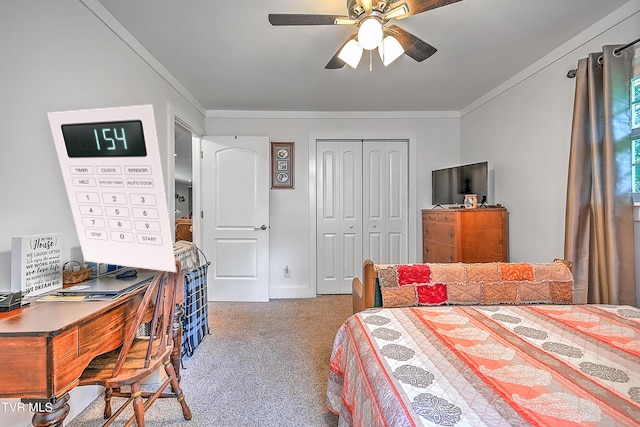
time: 1:54
